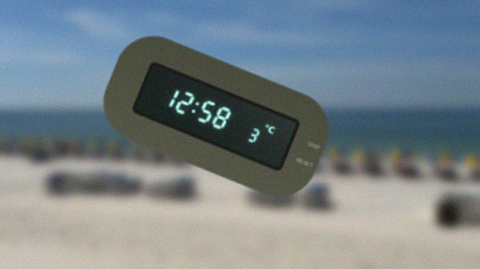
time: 12:58
